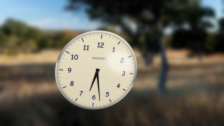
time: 6:28
